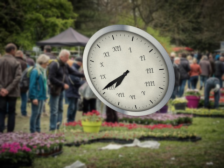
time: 7:41
